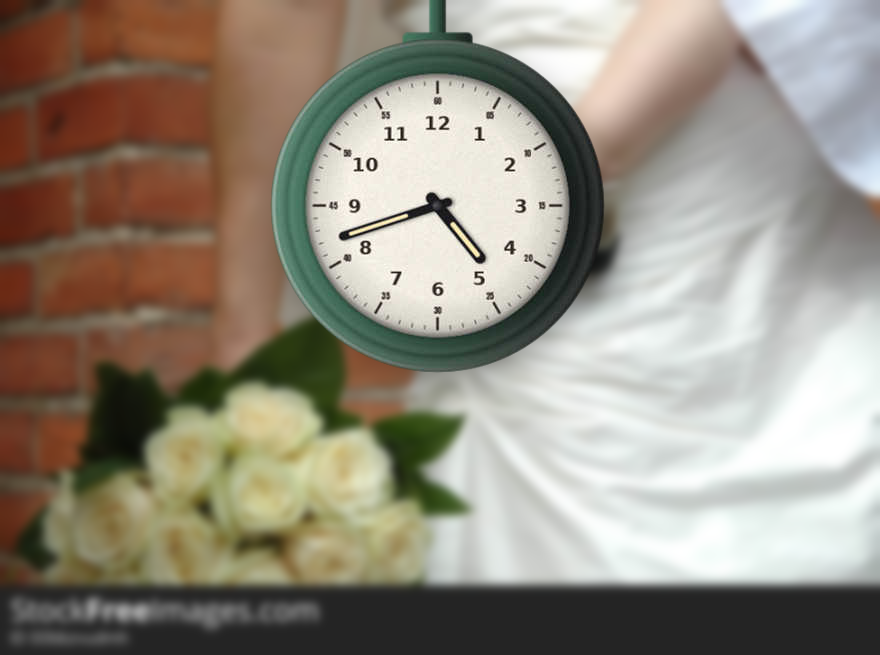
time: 4:42
